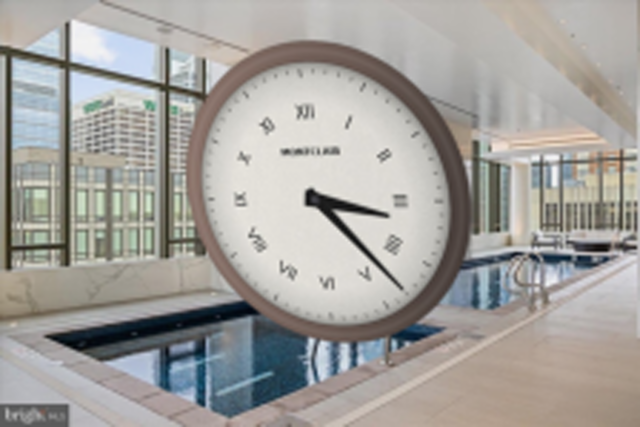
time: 3:23
